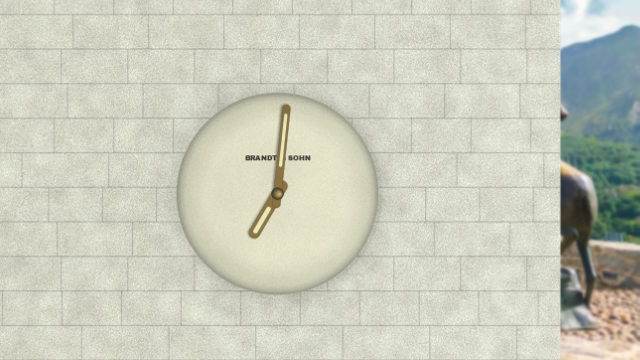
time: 7:01
